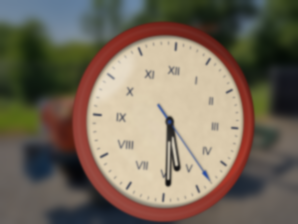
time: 5:29:23
